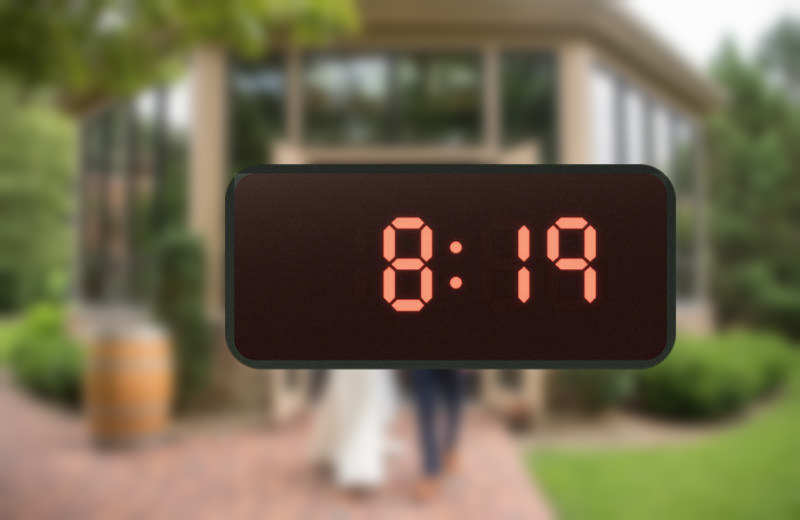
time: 8:19
